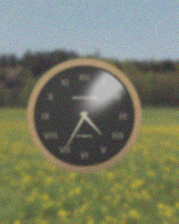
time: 4:35
